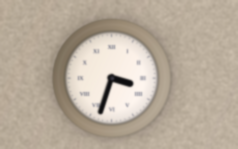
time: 3:33
